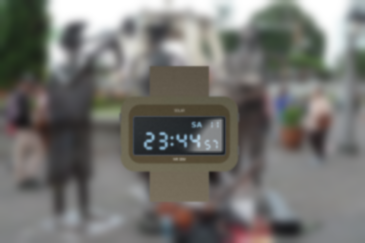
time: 23:44
